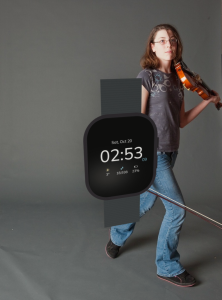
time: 2:53
